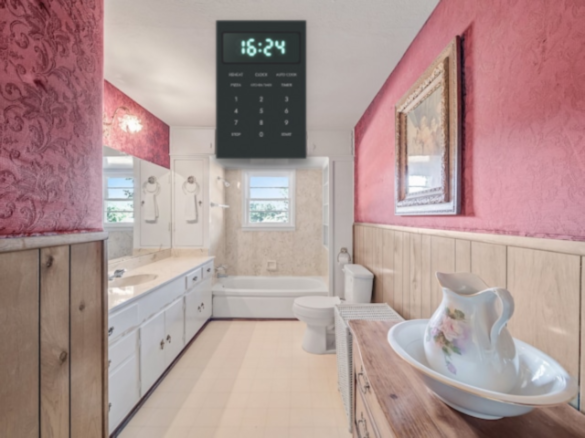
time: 16:24
